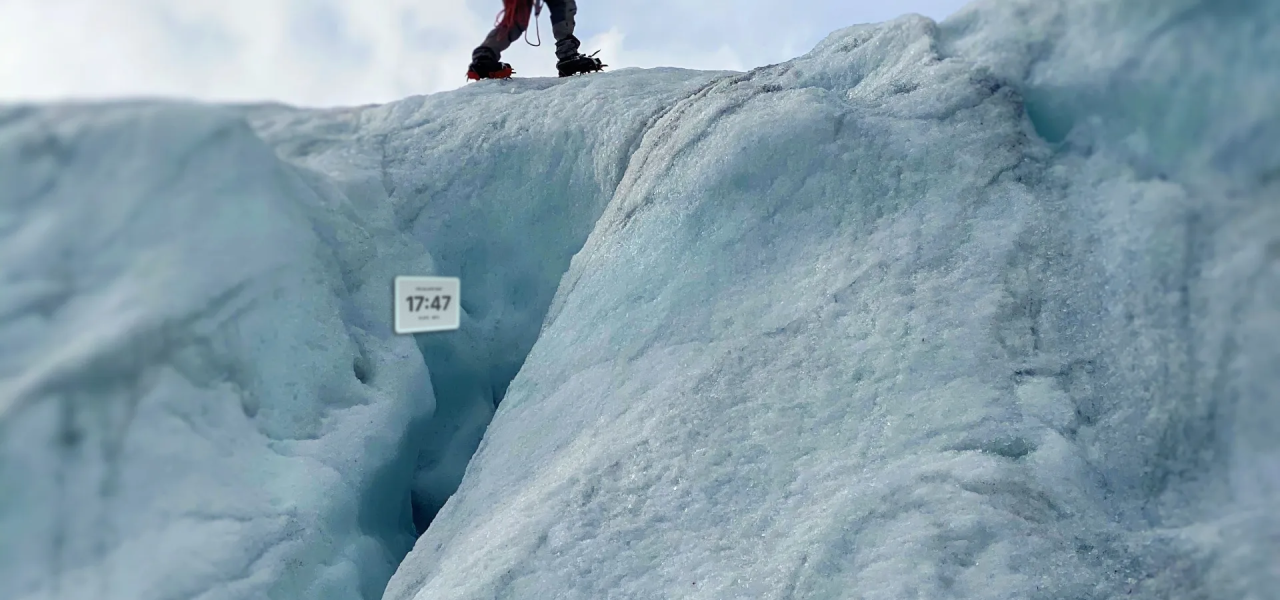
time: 17:47
